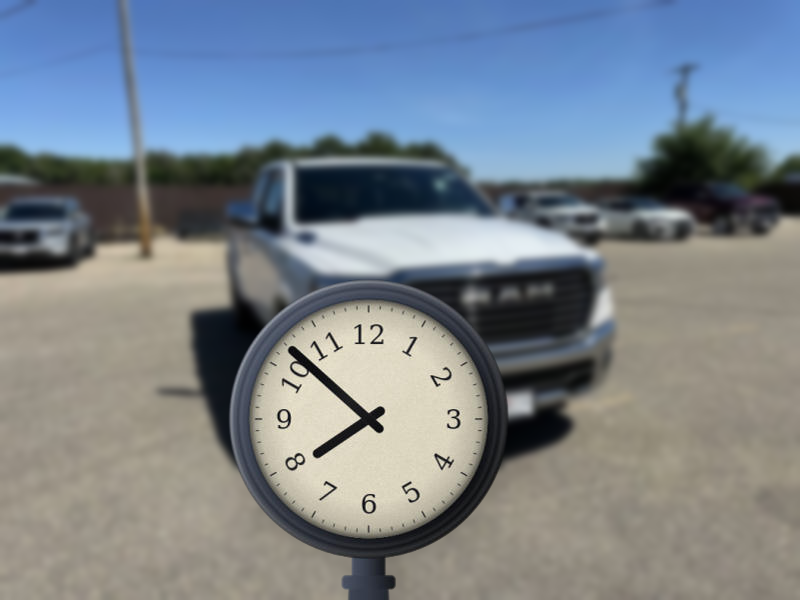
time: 7:52
